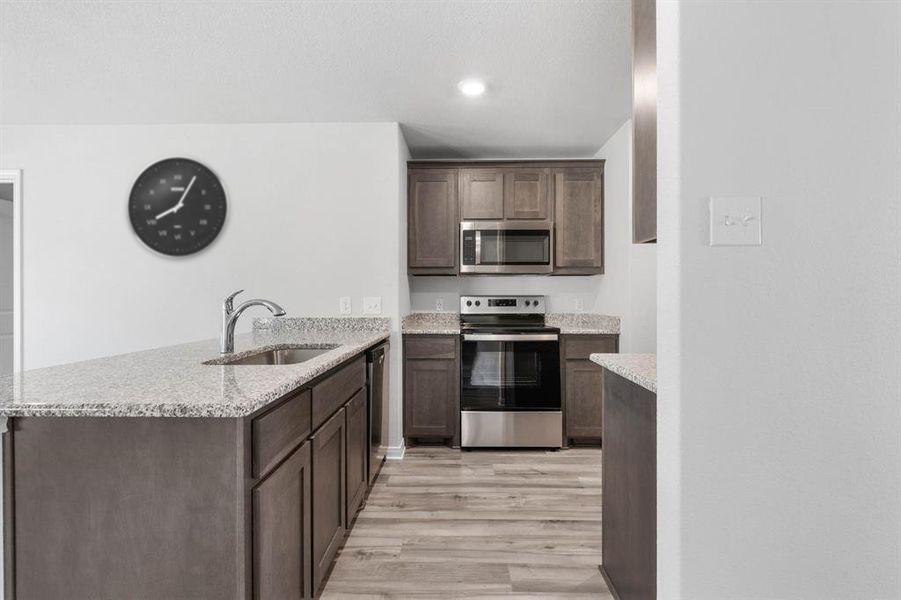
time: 8:05
